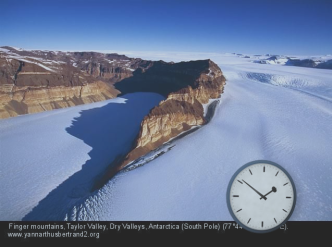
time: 1:51
